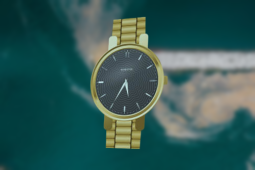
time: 5:35
